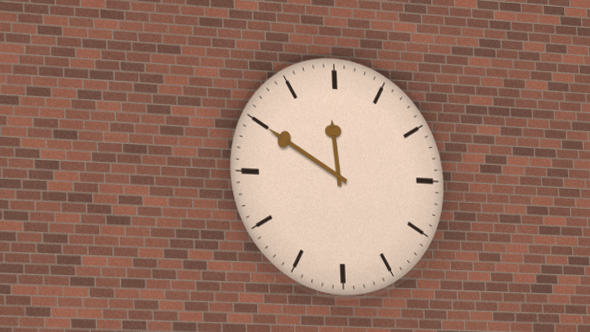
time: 11:50
